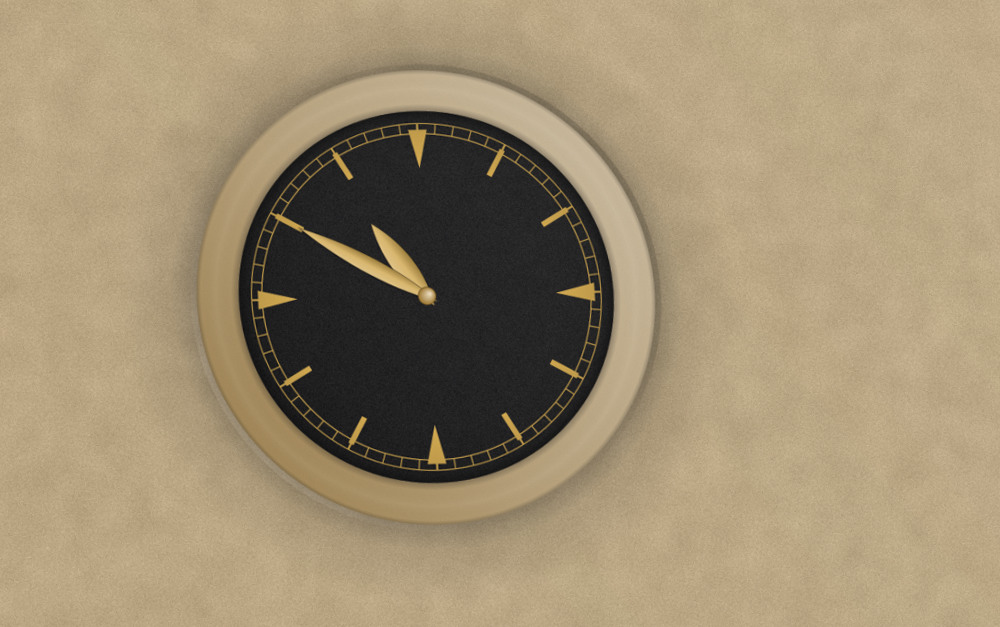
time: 10:50
